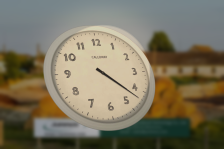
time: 4:22
